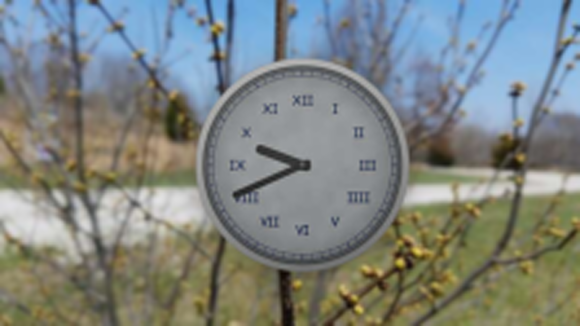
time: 9:41
